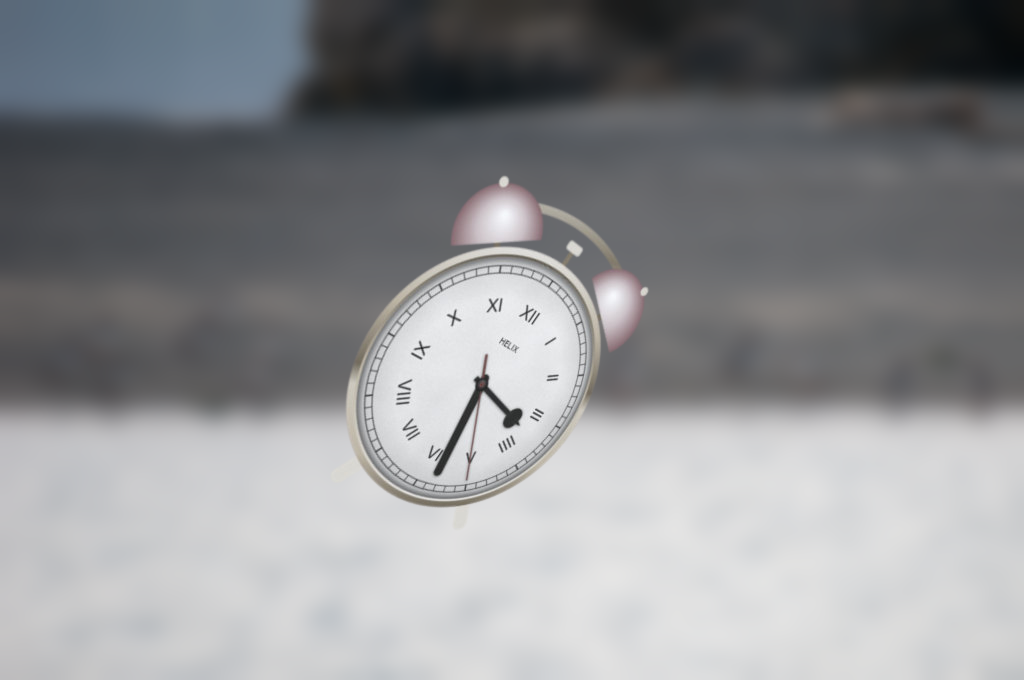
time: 3:28:25
